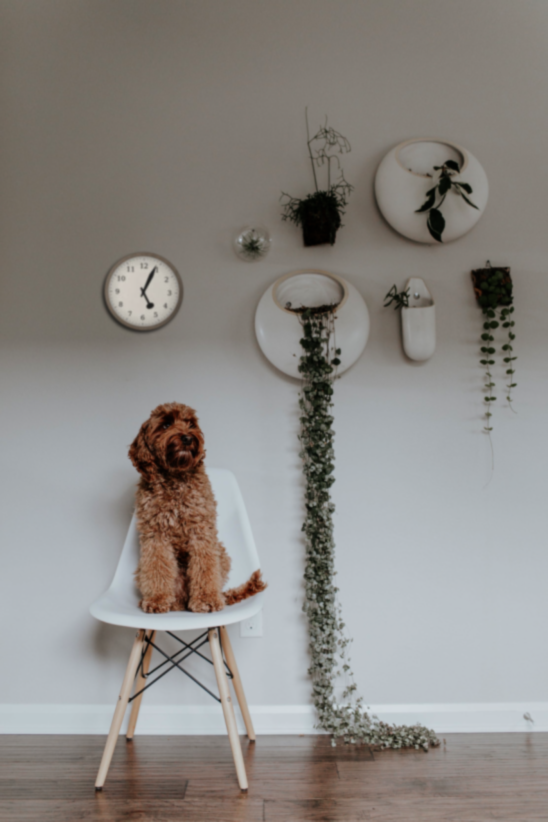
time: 5:04
